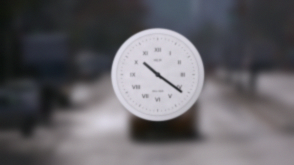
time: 10:21
